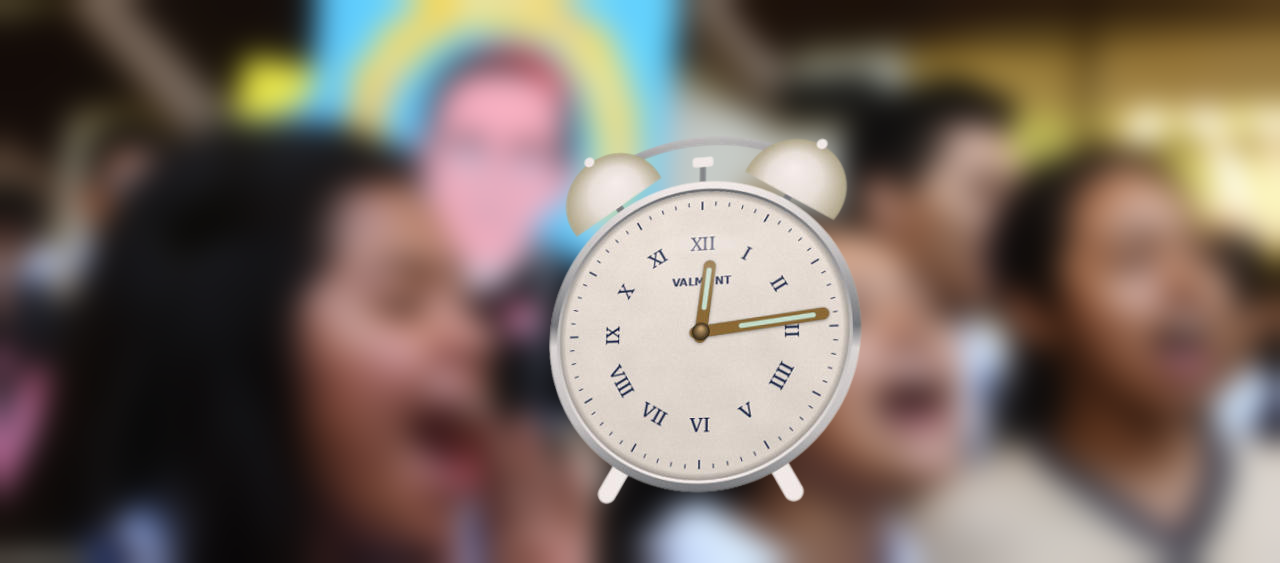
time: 12:14
